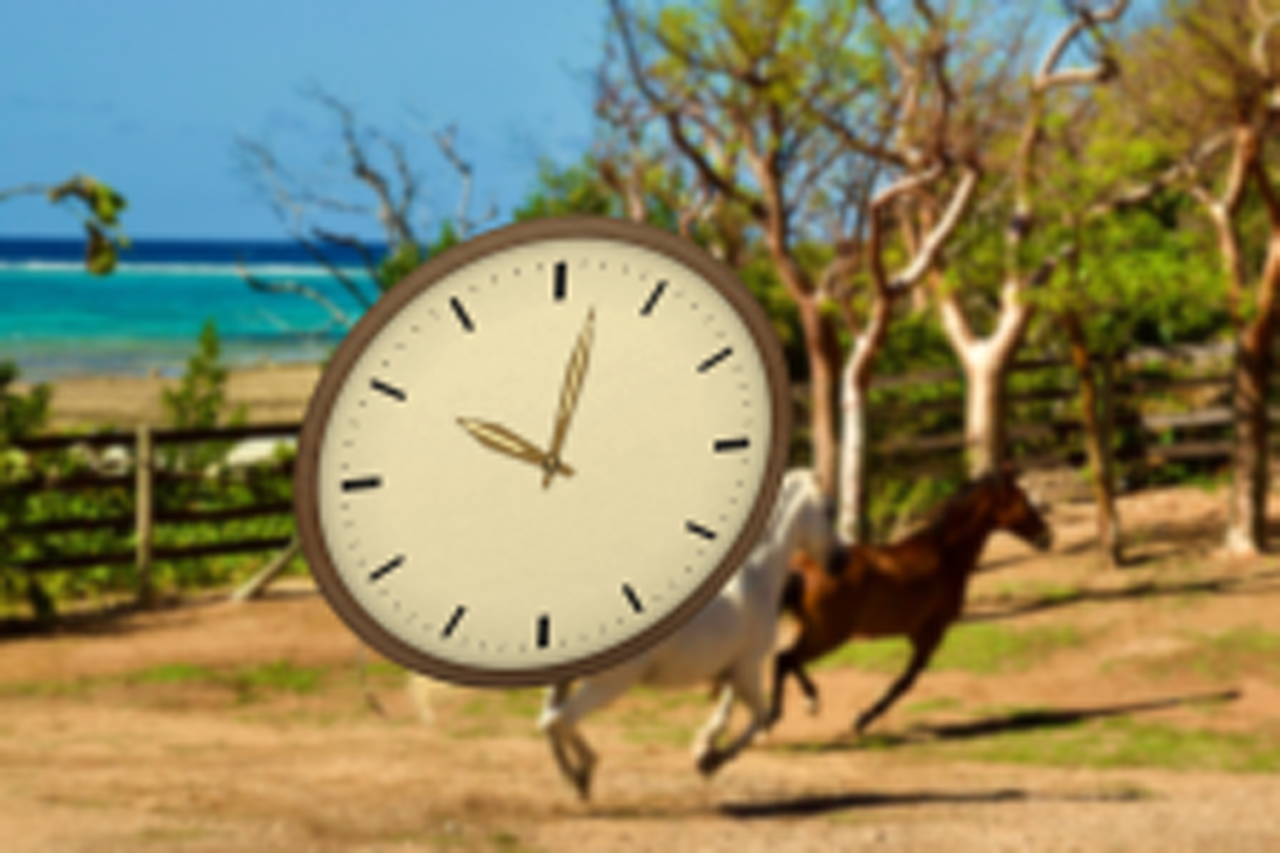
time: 10:02
